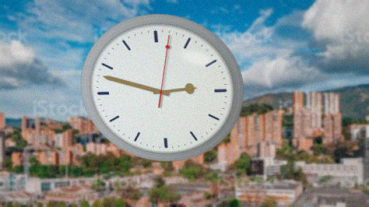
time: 2:48:02
